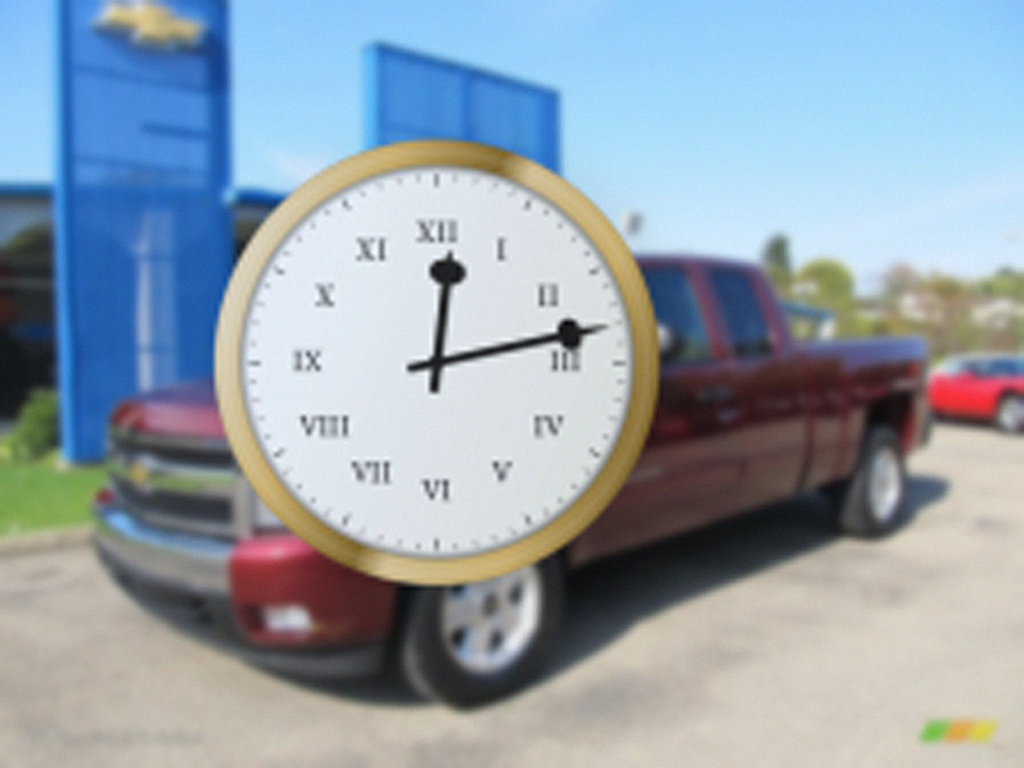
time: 12:13
